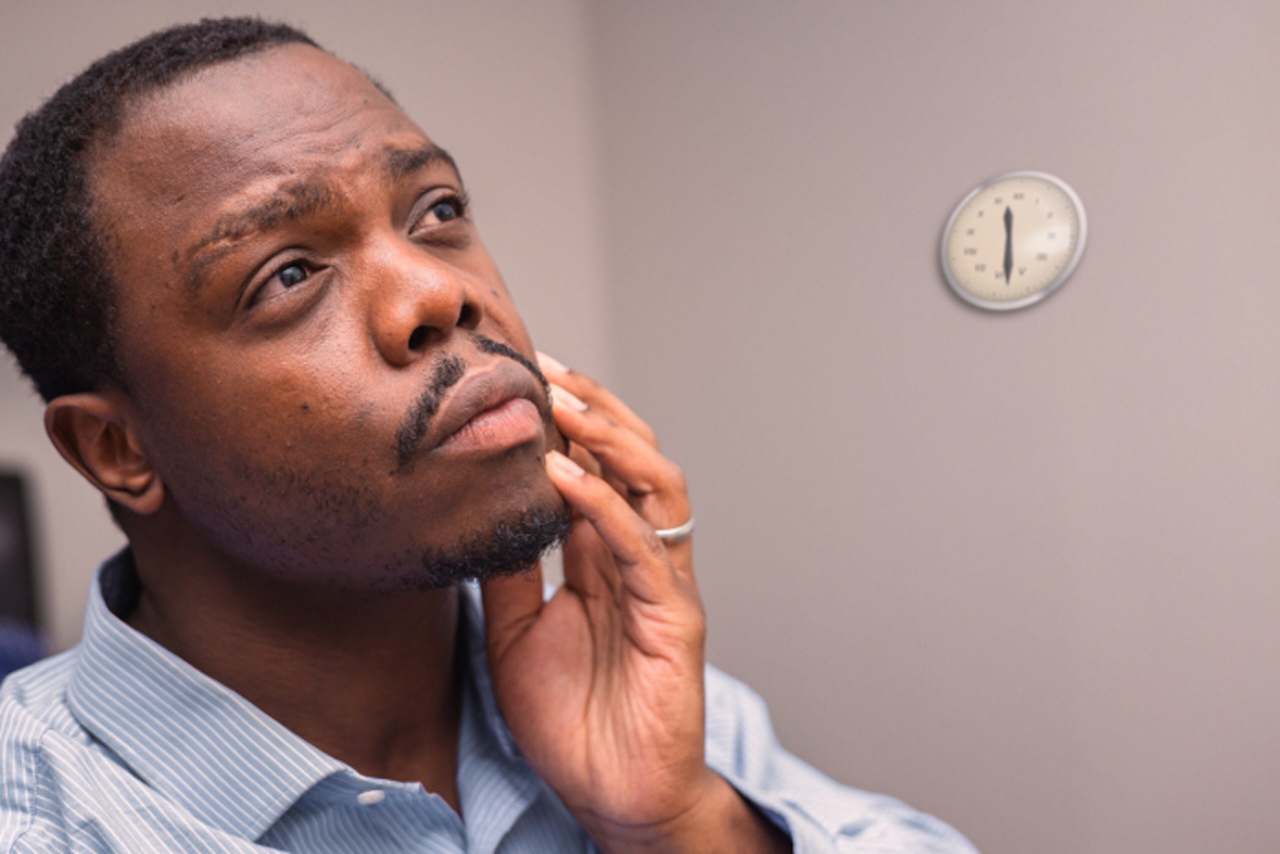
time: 11:28
